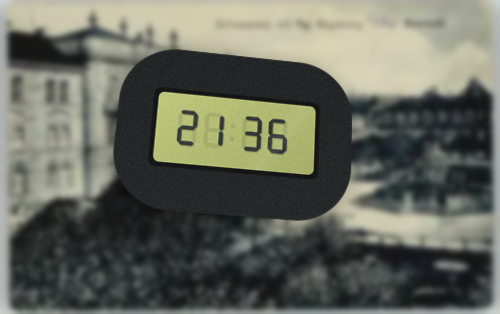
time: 21:36
